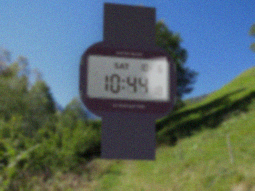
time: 10:44
